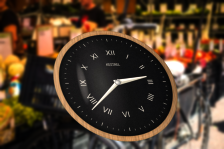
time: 2:38
